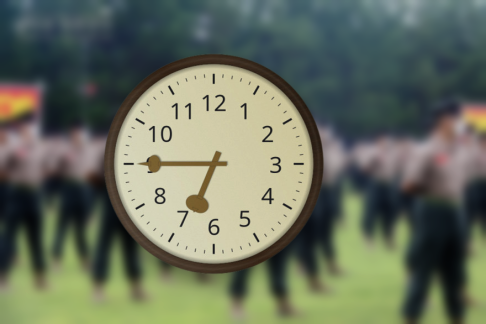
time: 6:45
